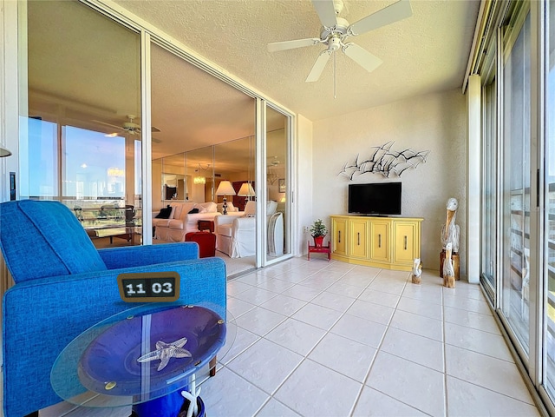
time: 11:03
